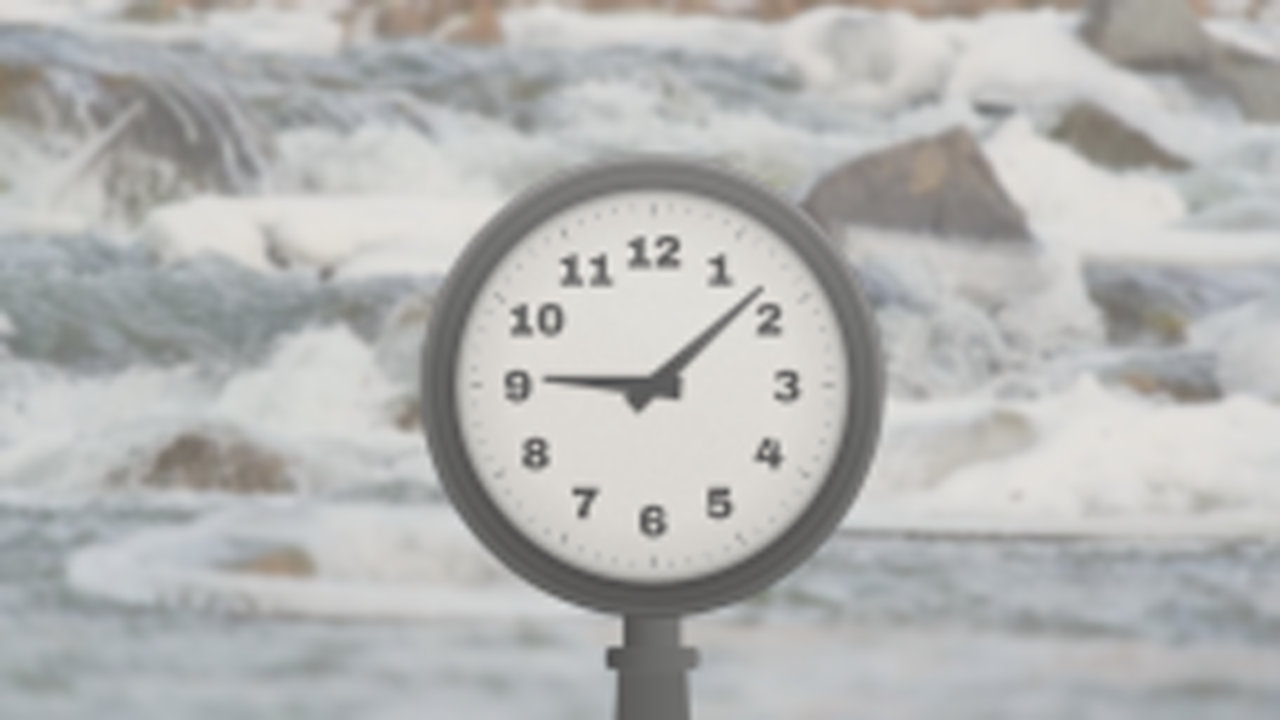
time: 9:08
